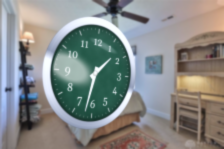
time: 1:32
